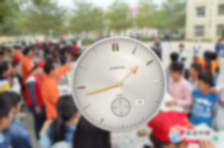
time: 1:43
